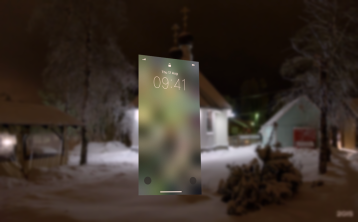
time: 9:41
